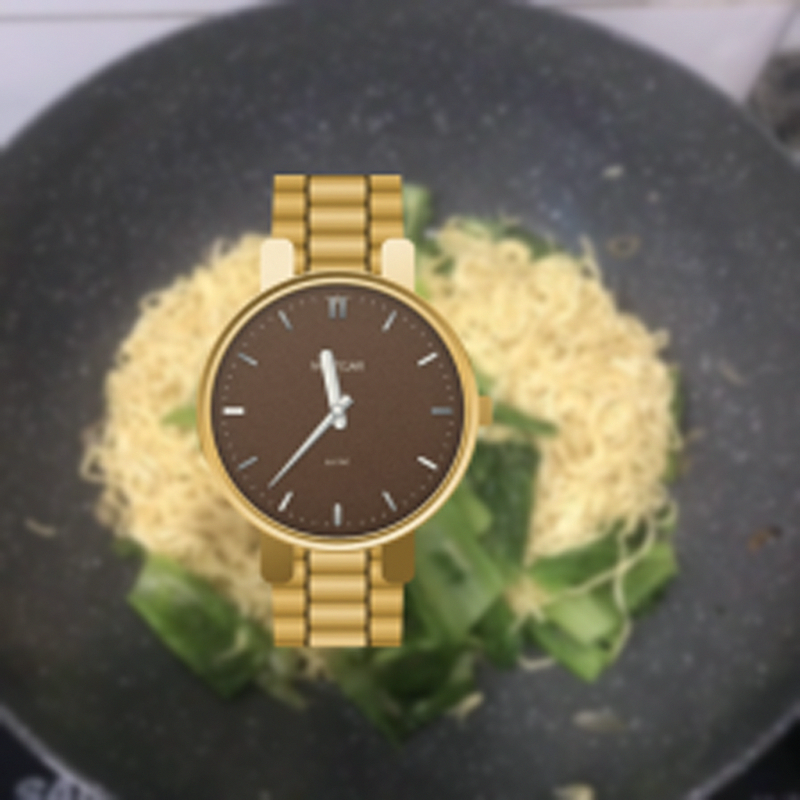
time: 11:37
